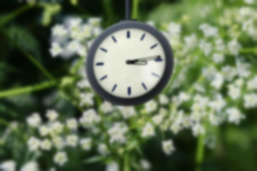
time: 3:14
